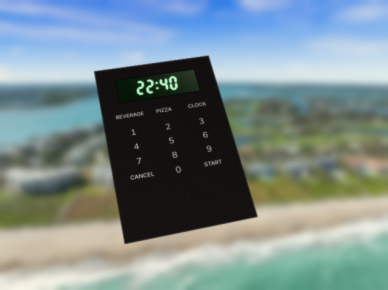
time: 22:40
